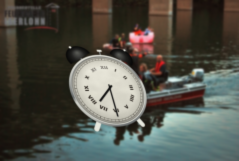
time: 7:30
